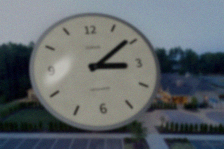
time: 3:09
